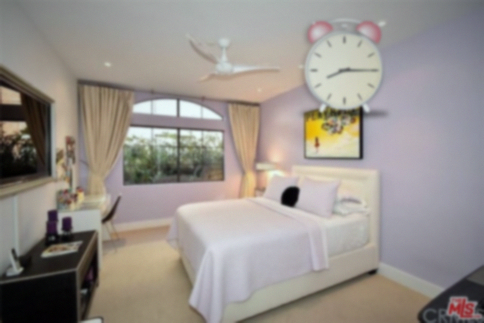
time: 8:15
